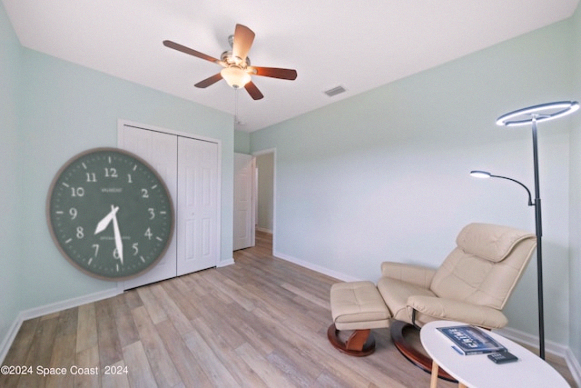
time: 7:29
